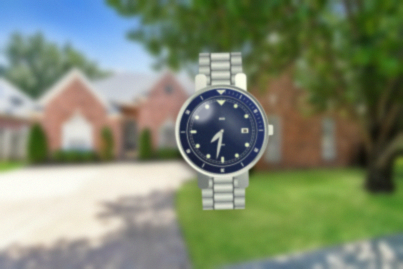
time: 7:32
